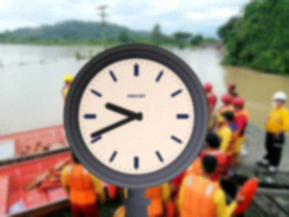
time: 9:41
